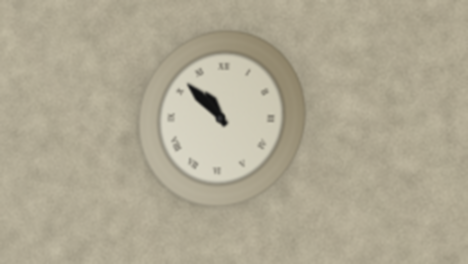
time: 10:52
